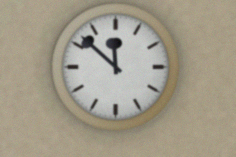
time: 11:52
